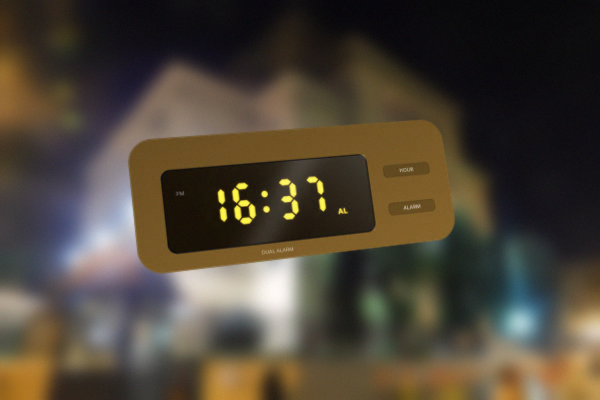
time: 16:37
